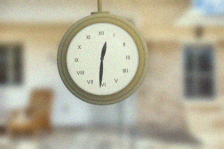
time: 12:31
